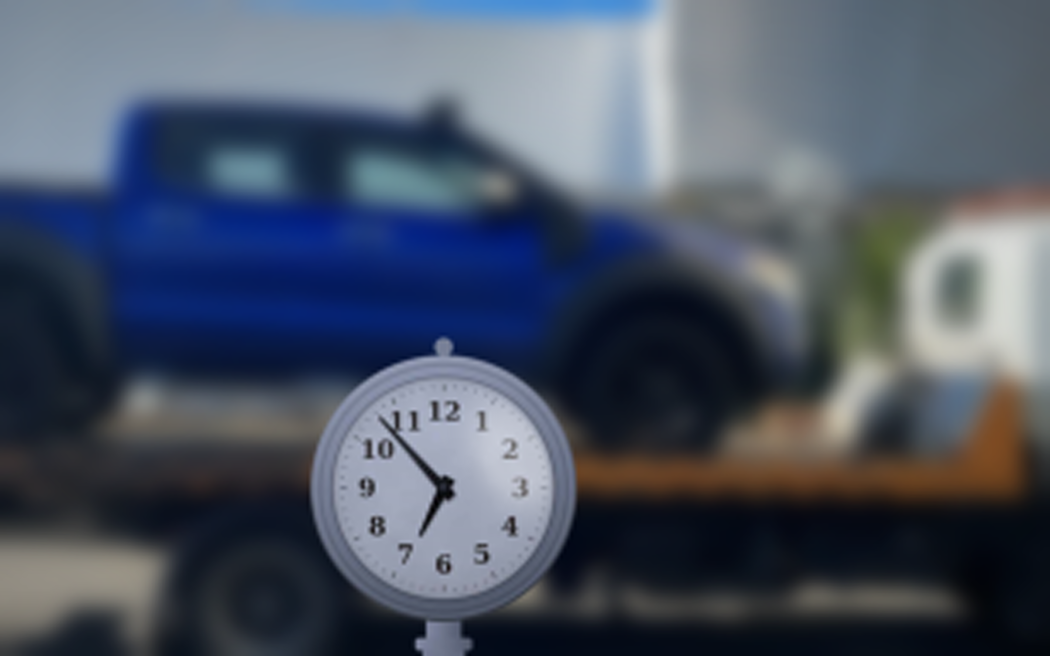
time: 6:53
